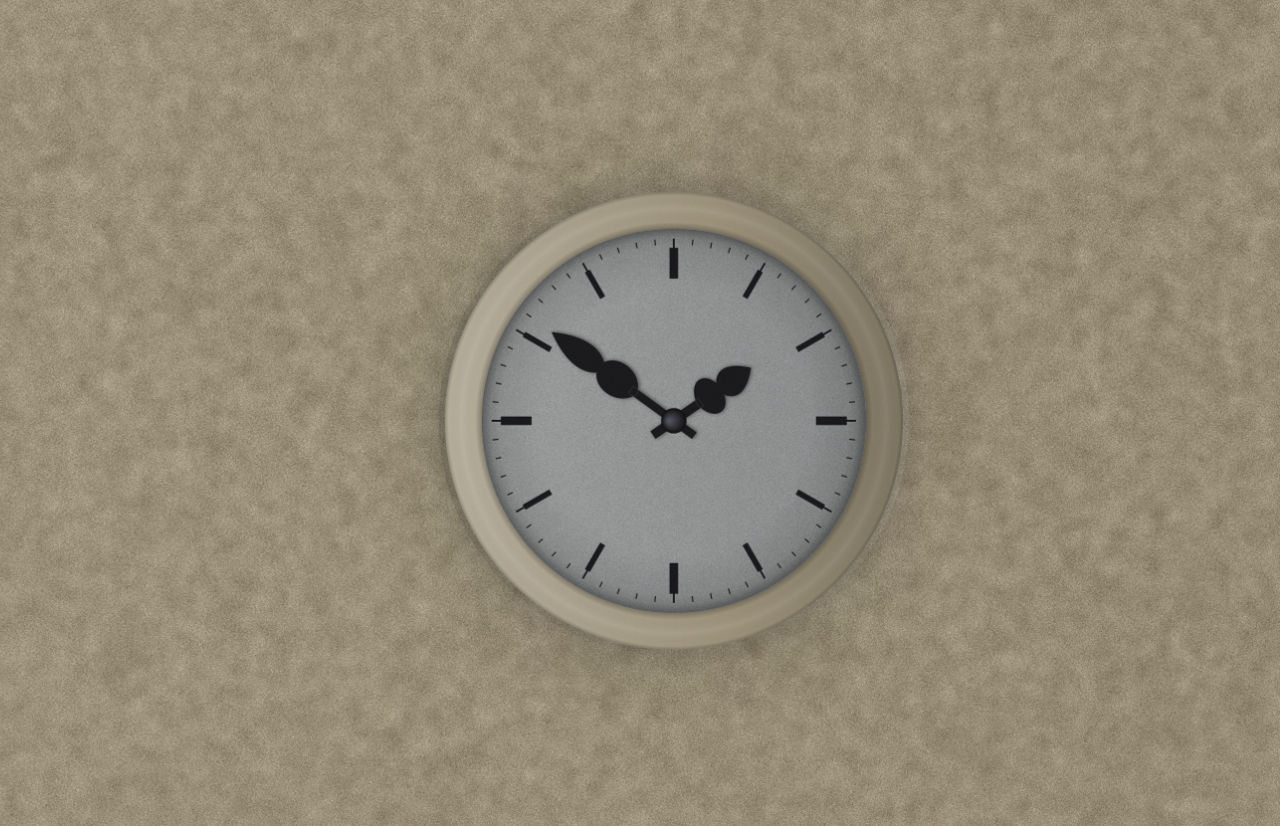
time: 1:51
